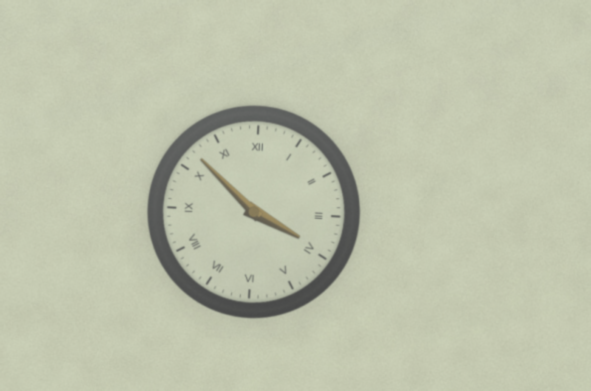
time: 3:52
